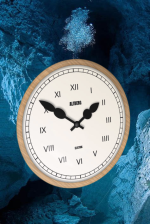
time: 1:51
